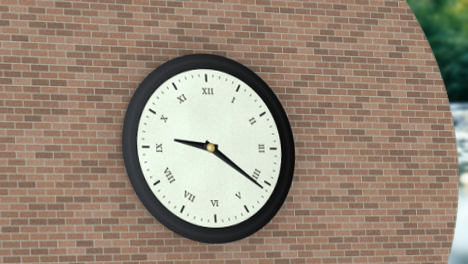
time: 9:21
